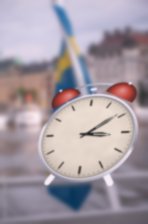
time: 3:09
